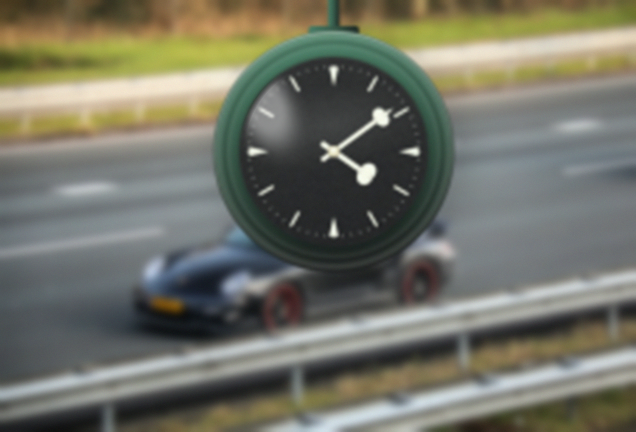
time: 4:09
